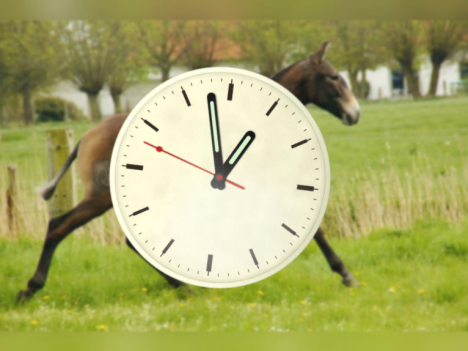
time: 12:57:48
